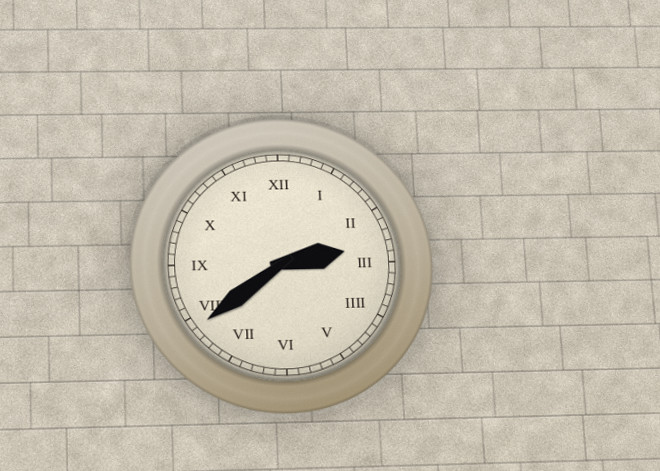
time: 2:39
